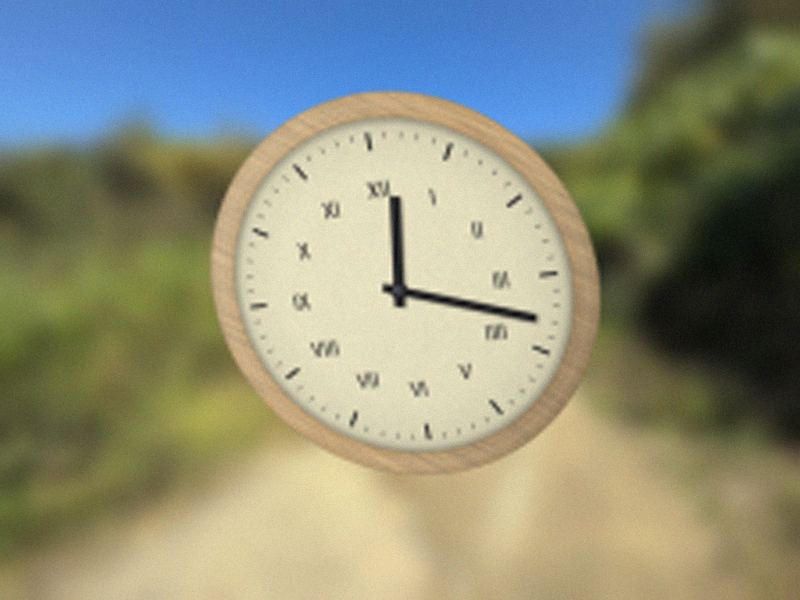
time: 12:18
